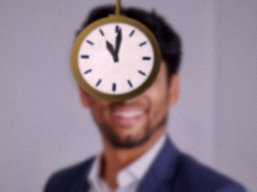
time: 11:01
